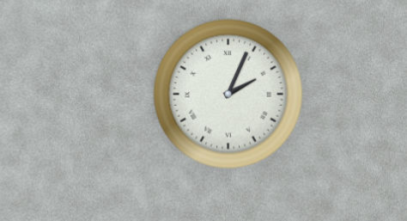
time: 2:04
